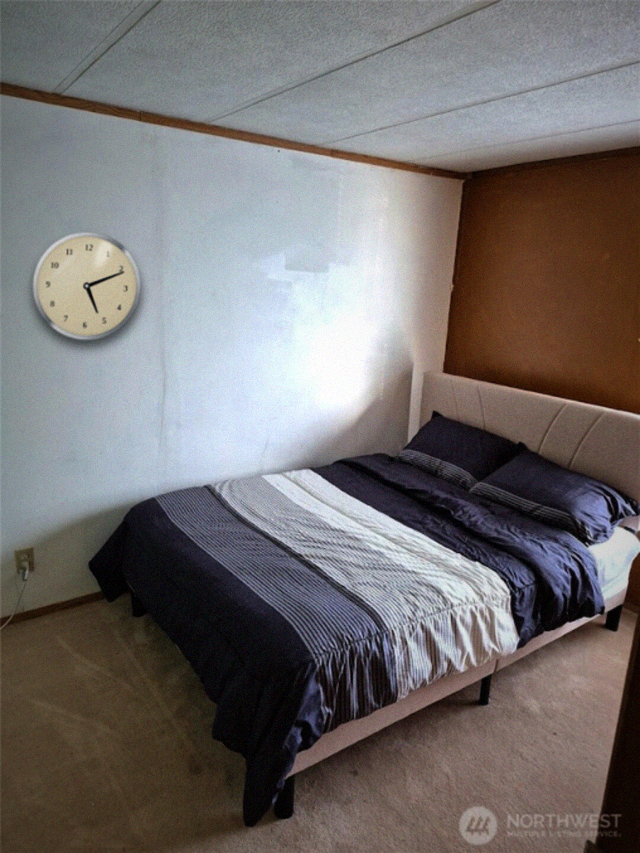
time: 5:11
